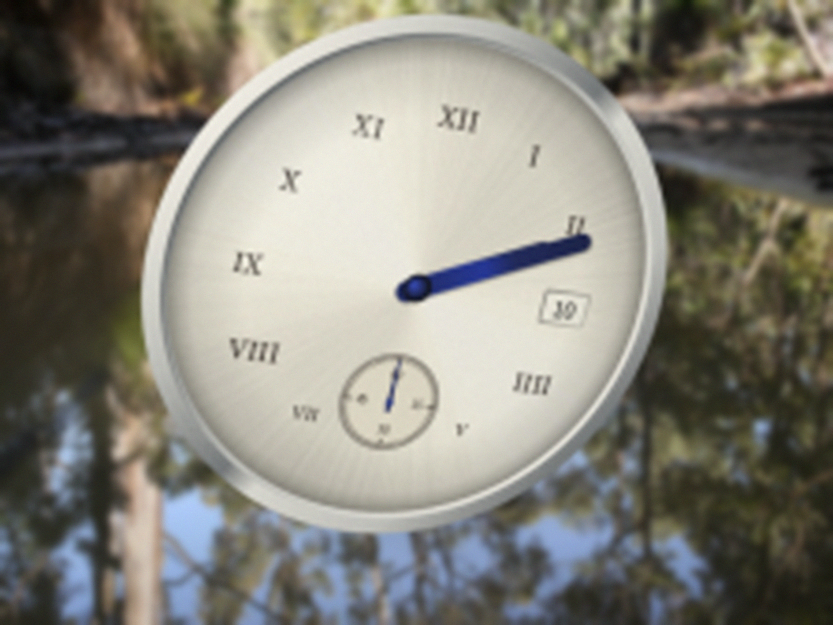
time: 2:11
